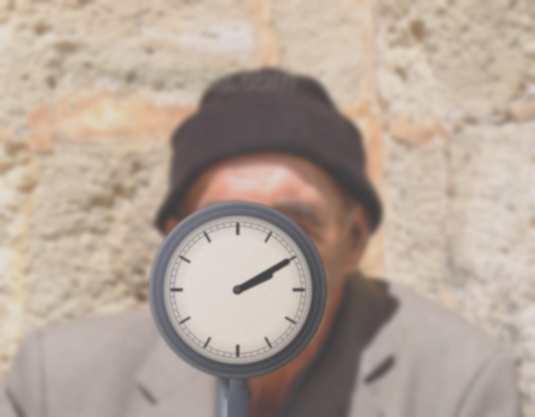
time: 2:10
